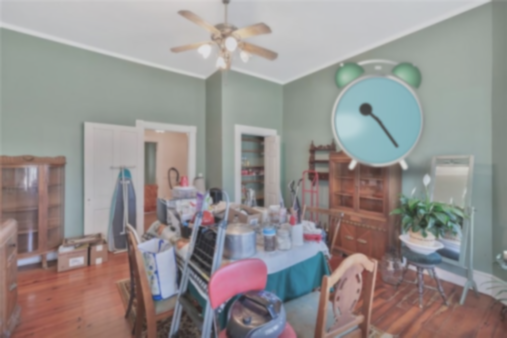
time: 10:24
